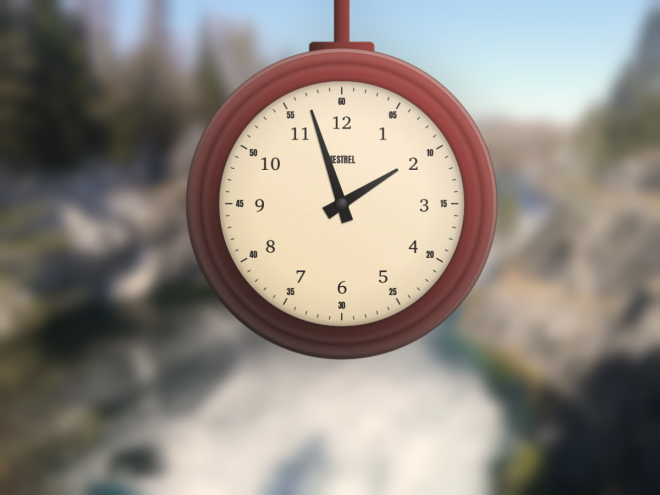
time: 1:57
